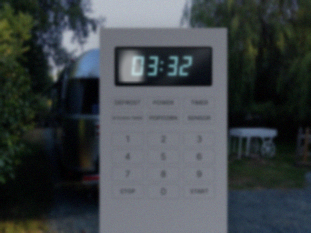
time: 3:32
